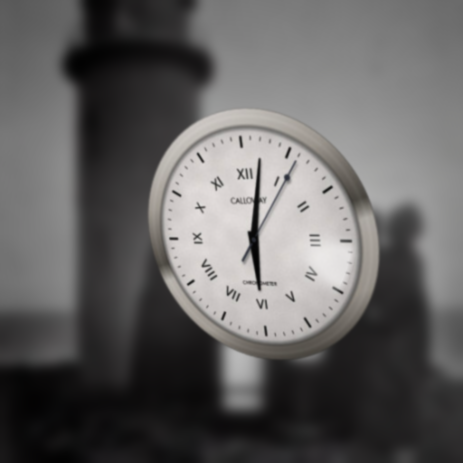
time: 6:02:06
